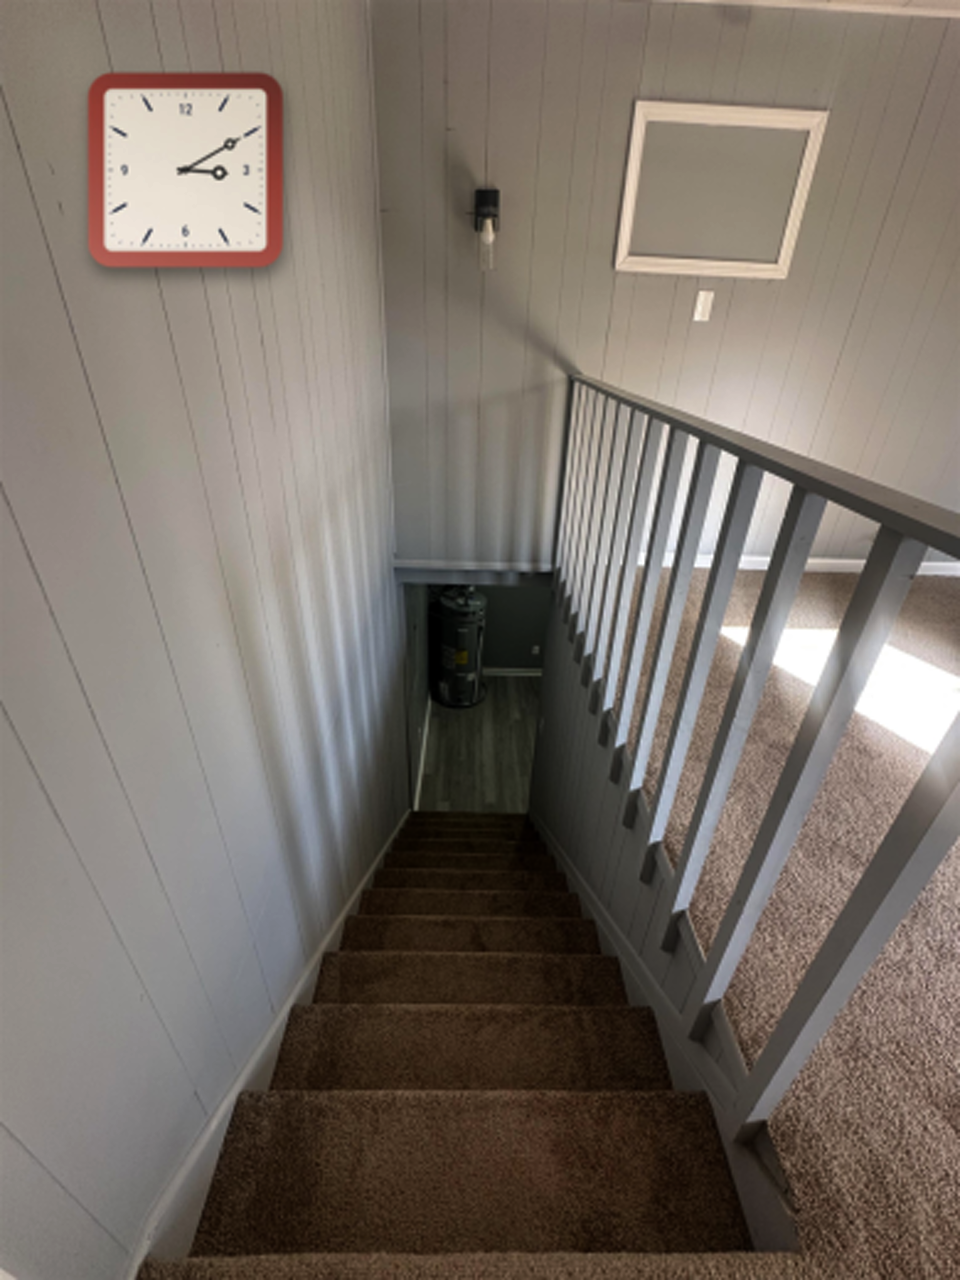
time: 3:10
